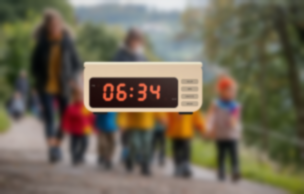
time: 6:34
